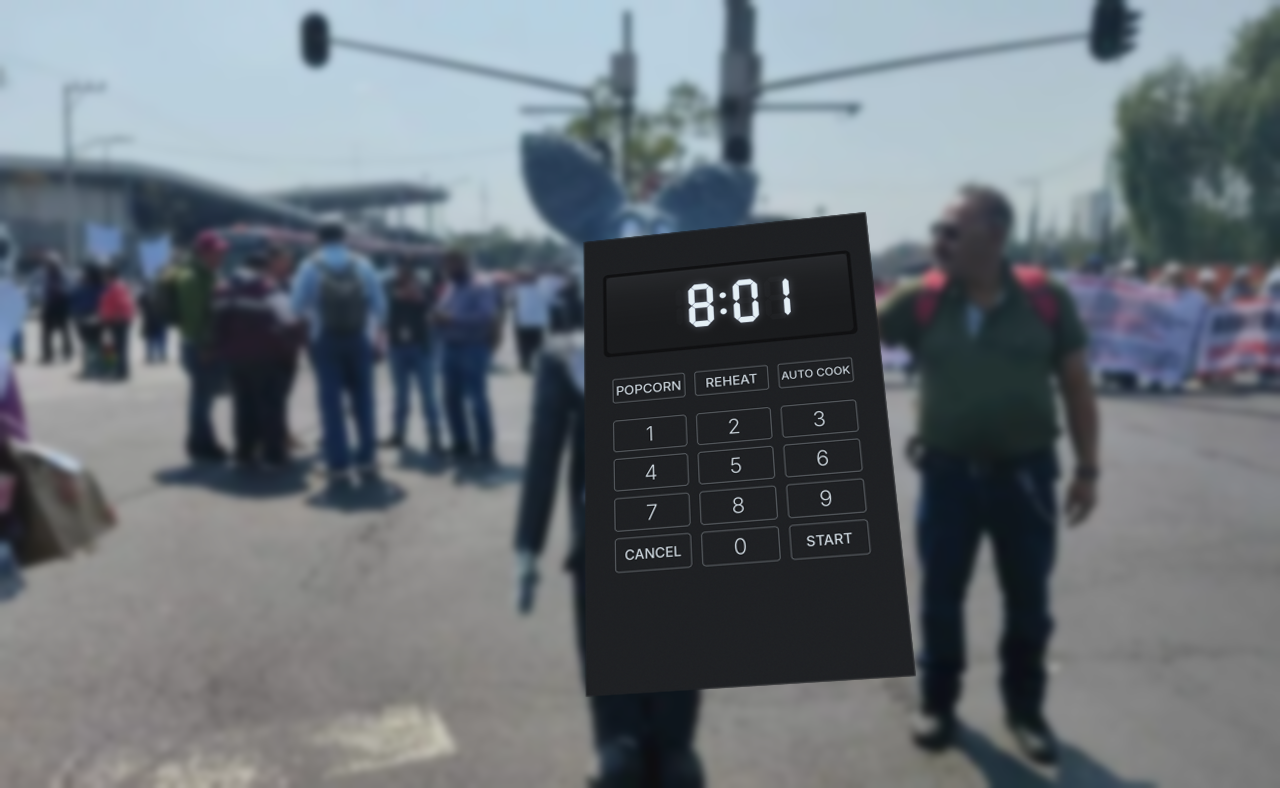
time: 8:01
